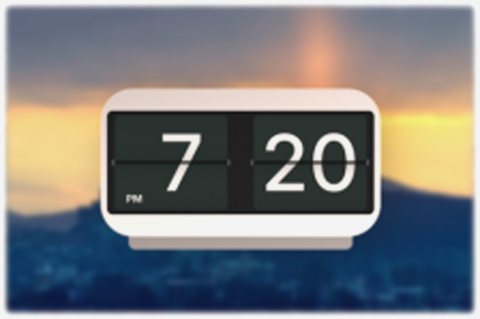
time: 7:20
